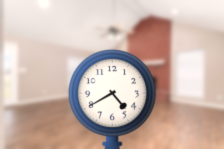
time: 4:40
